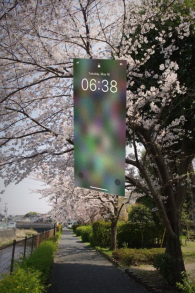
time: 6:38
